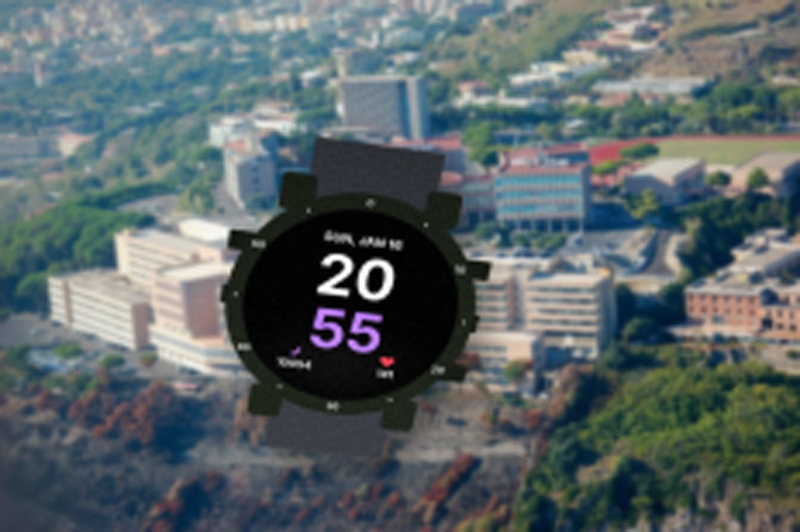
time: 20:55
